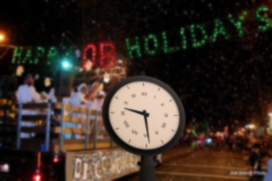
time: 9:29
